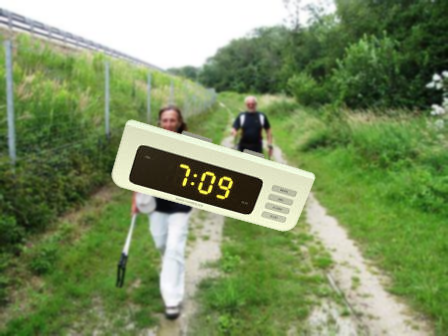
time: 7:09
